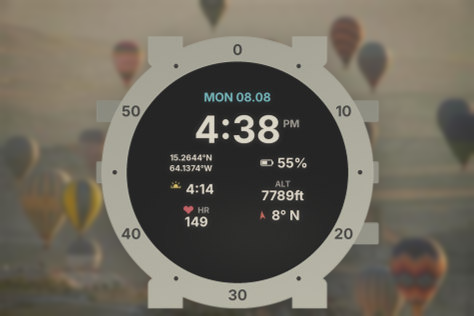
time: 4:38
